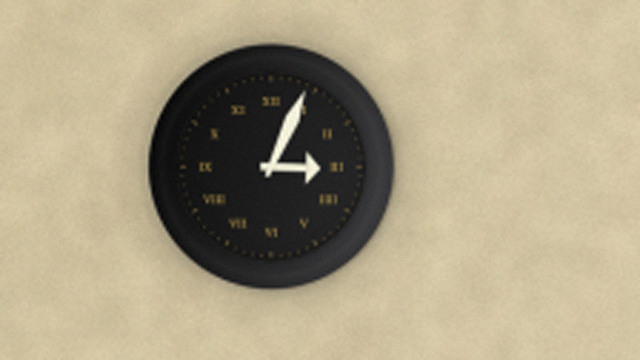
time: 3:04
